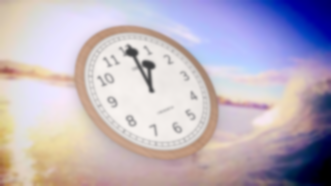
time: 1:01
